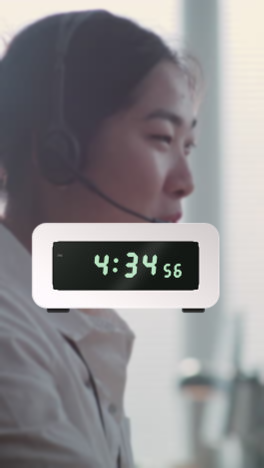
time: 4:34:56
